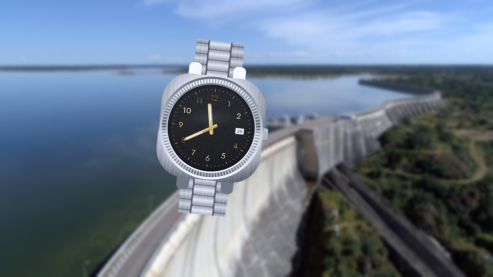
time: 11:40
